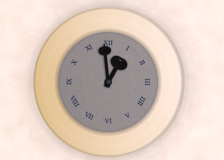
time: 12:59
